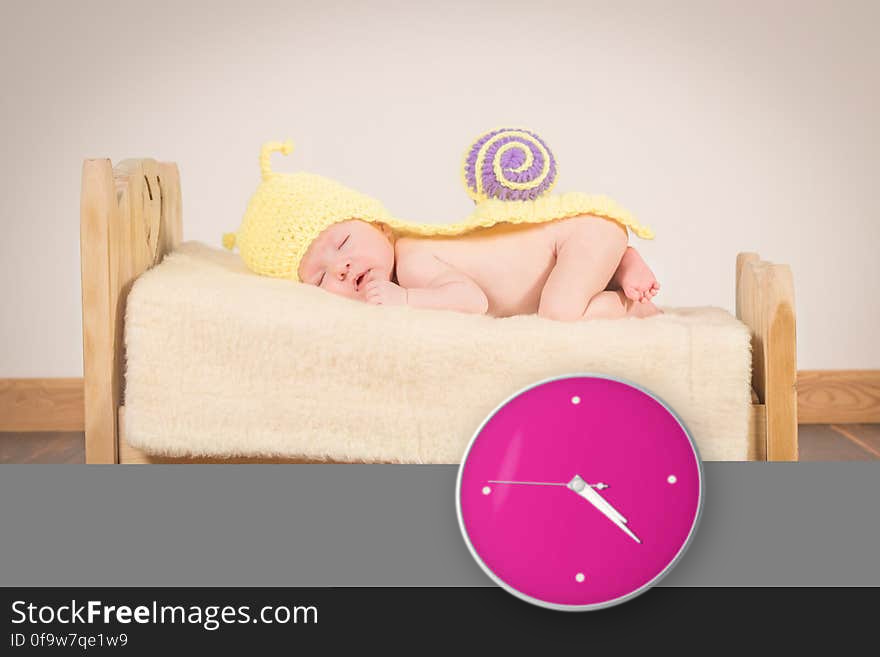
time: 4:22:46
